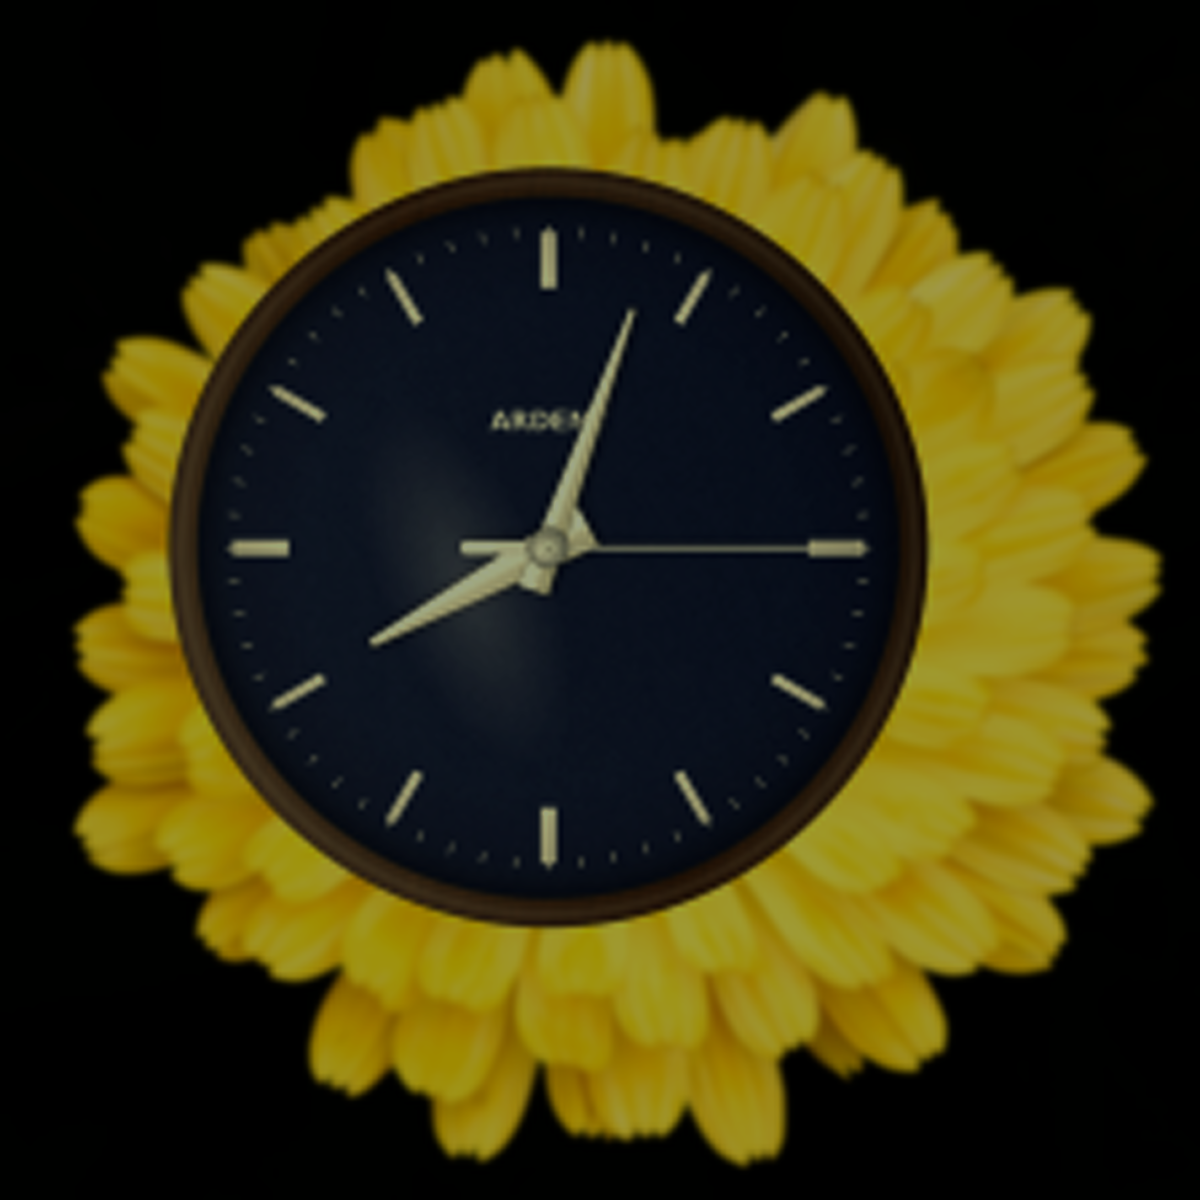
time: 8:03:15
